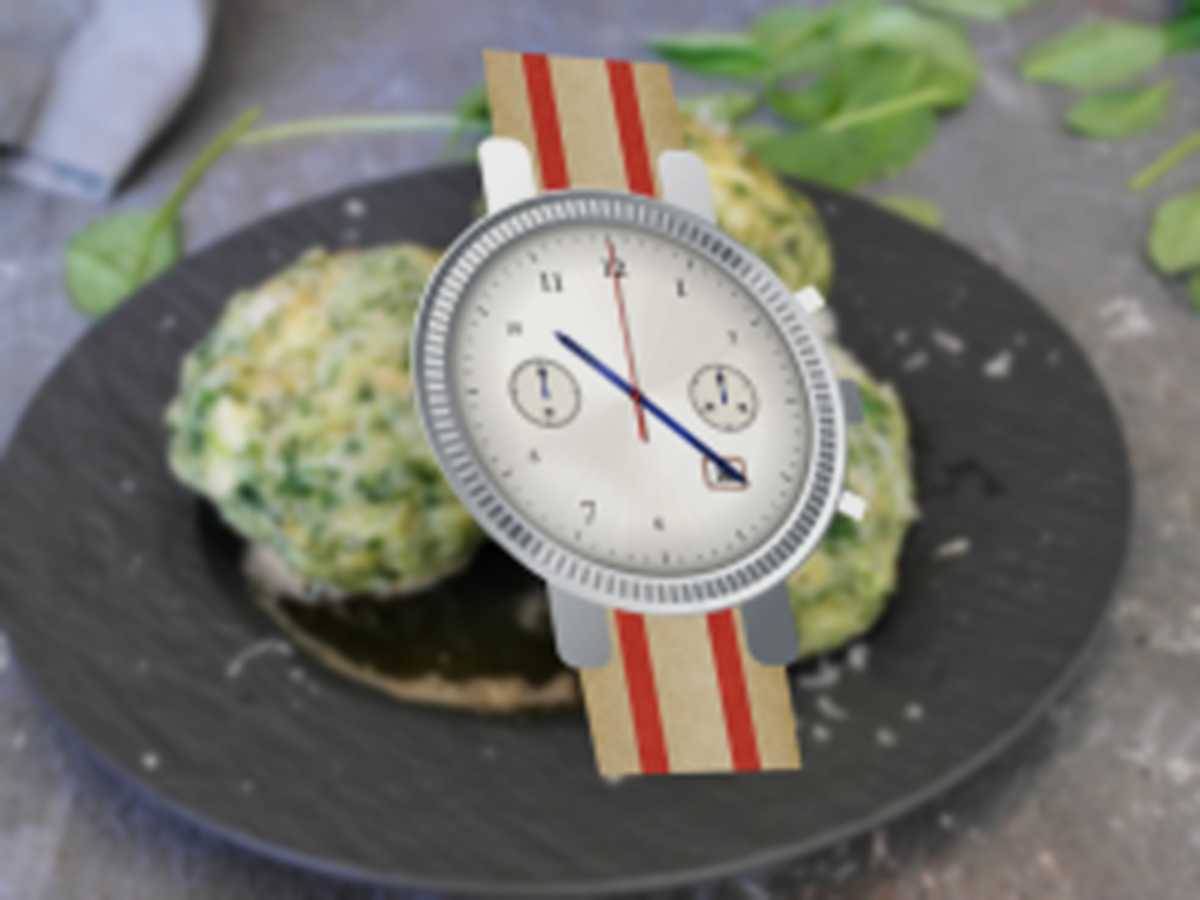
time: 10:22
